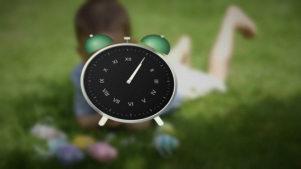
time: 1:05
